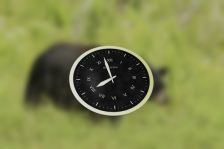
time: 7:58
